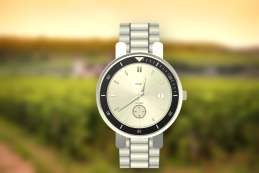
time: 12:39
